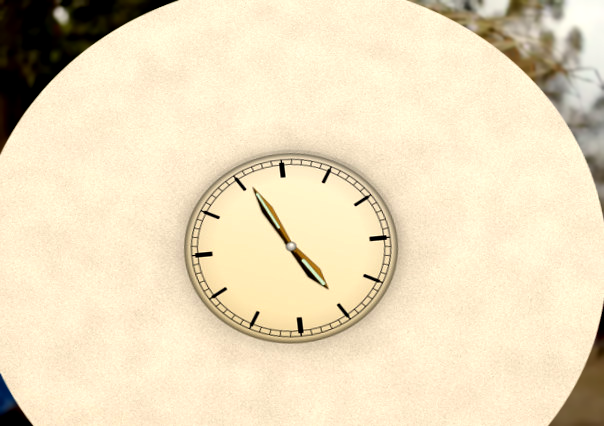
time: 4:56
